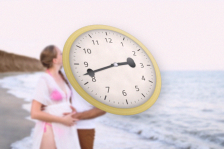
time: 2:42
